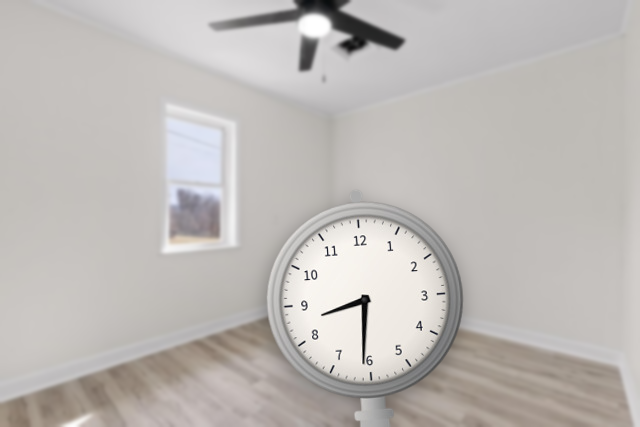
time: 8:31
